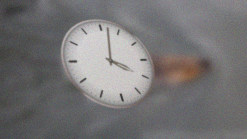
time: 4:02
